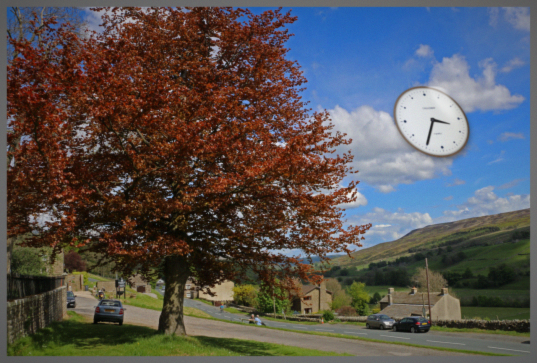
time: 3:35
